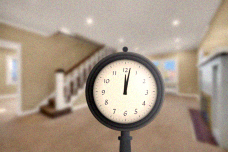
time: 12:02
